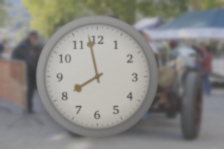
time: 7:58
